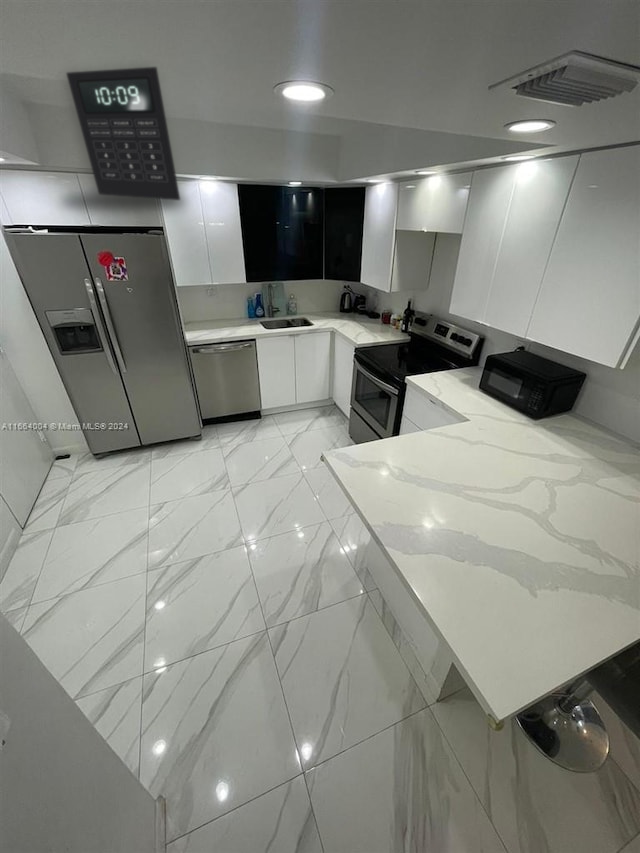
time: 10:09
